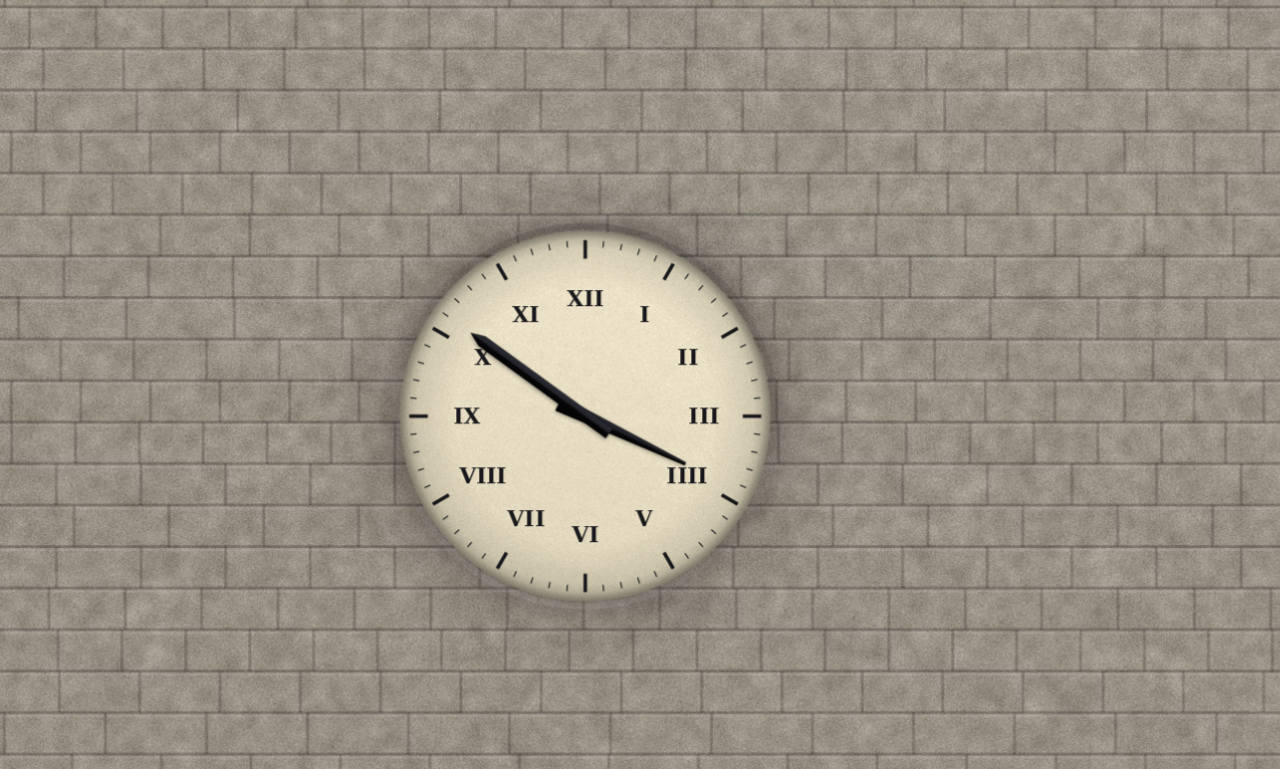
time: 3:51
